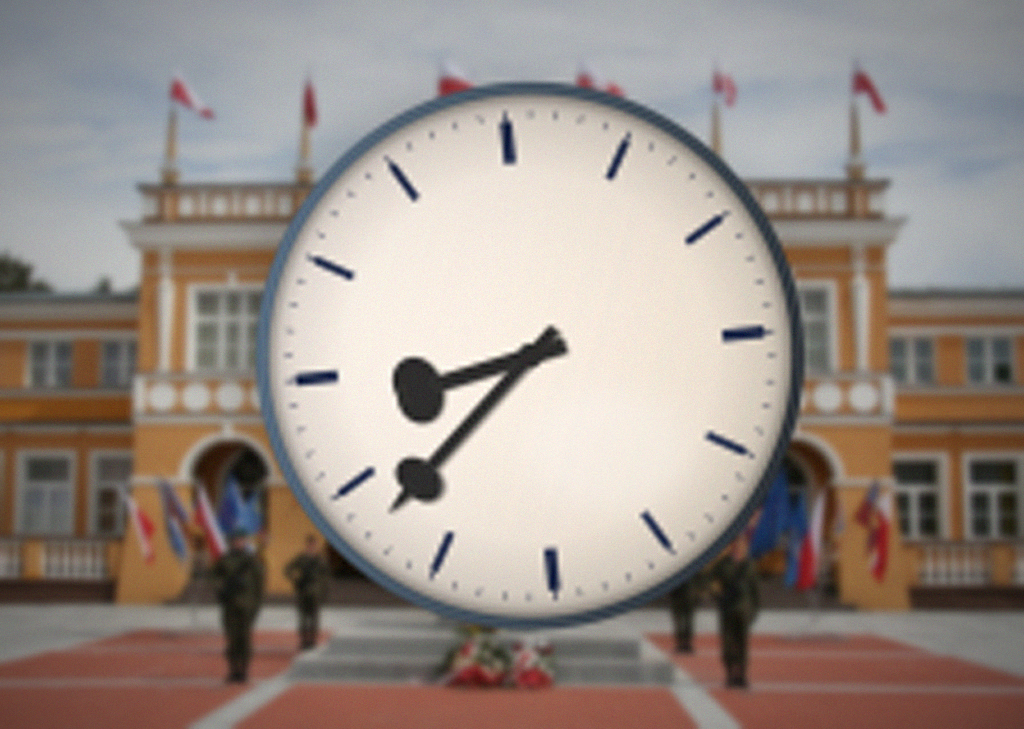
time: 8:38
